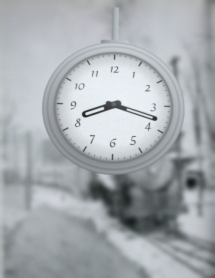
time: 8:18
